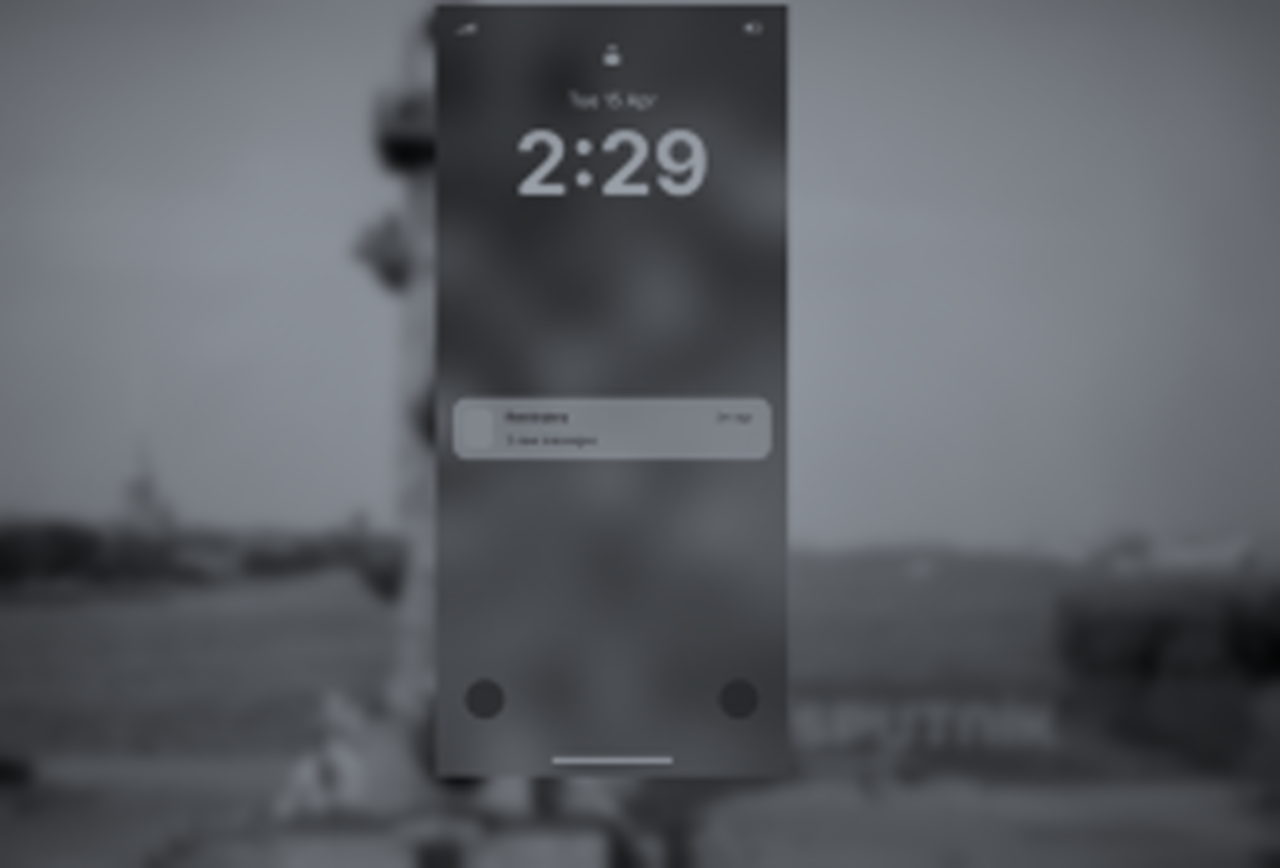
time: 2:29
